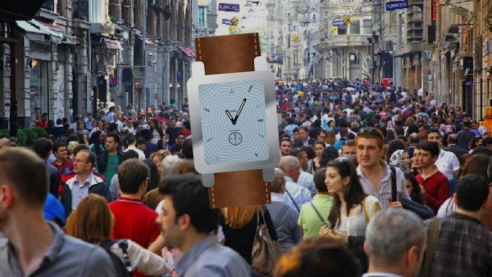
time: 11:05
